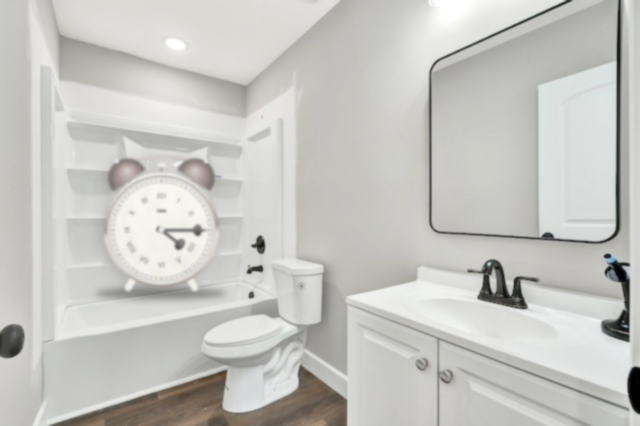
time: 4:15
